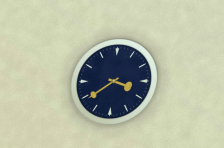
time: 3:39
